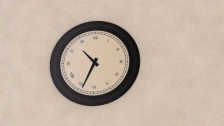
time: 10:34
